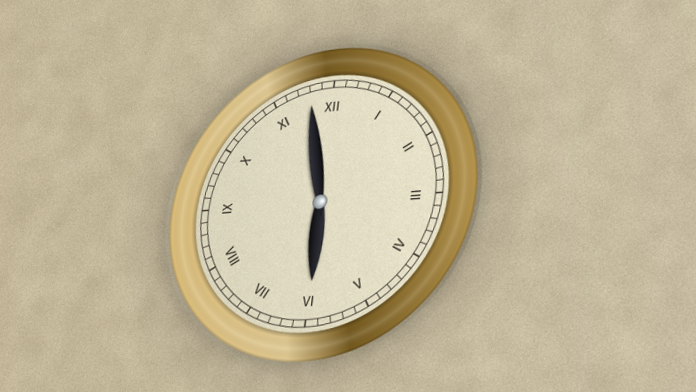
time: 5:58
